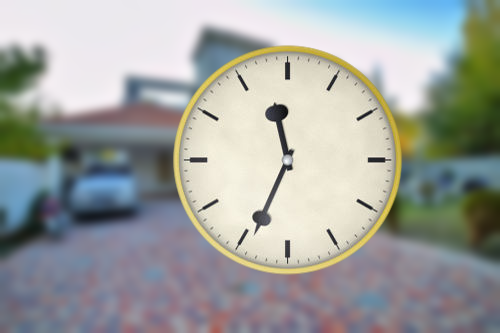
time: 11:34
